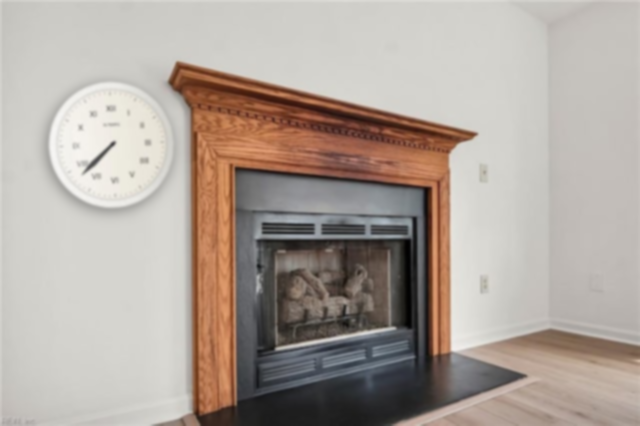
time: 7:38
